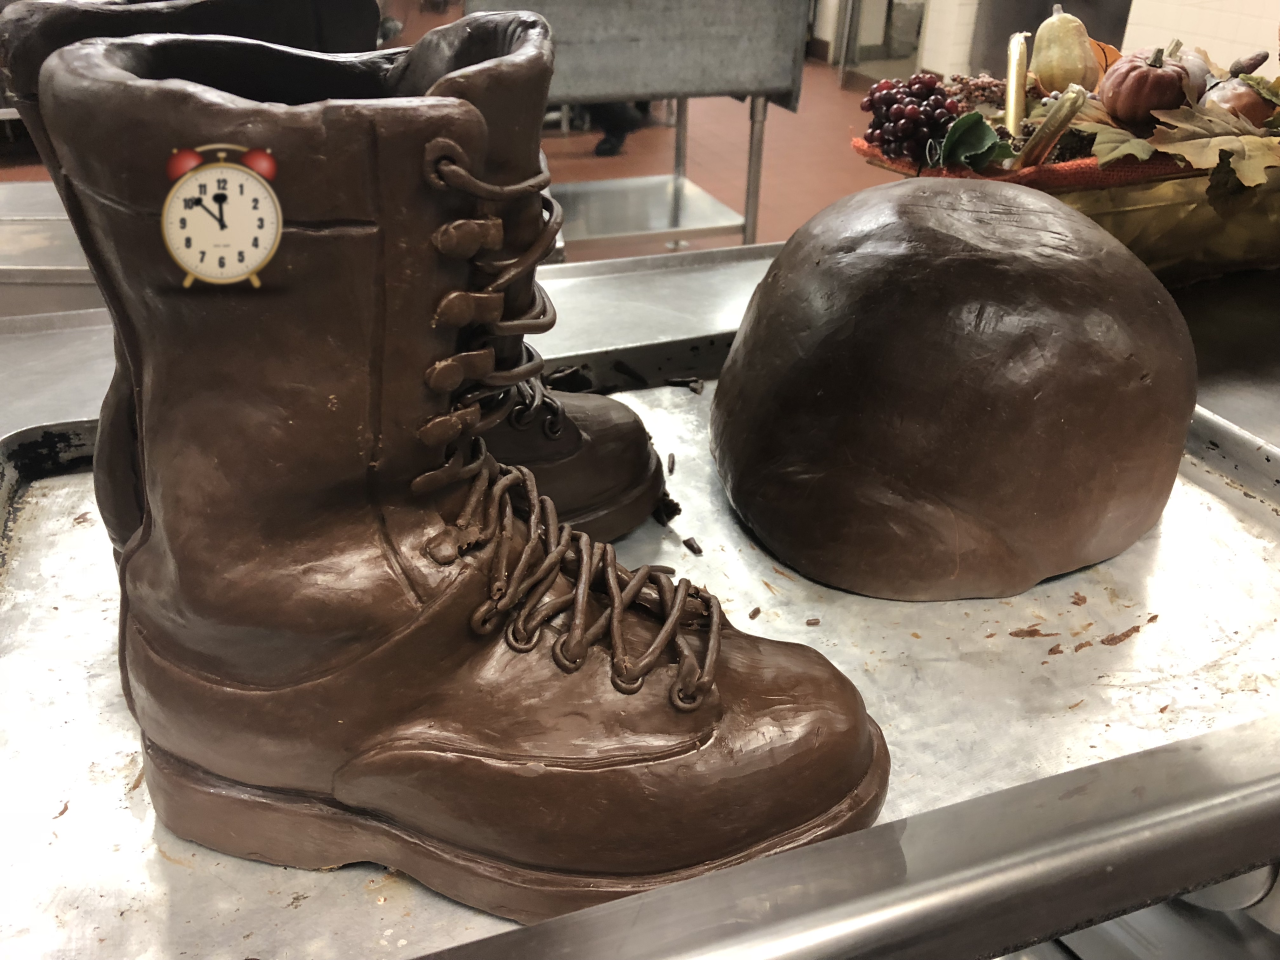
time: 11:52
